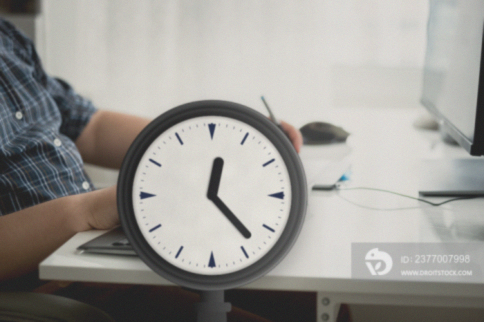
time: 12:23
